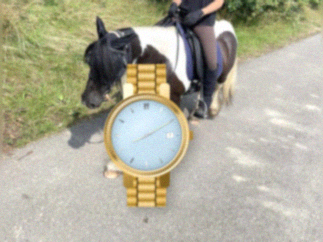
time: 8:10
